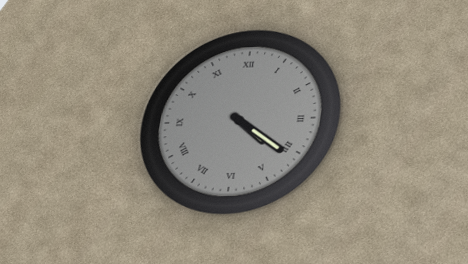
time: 4:21
